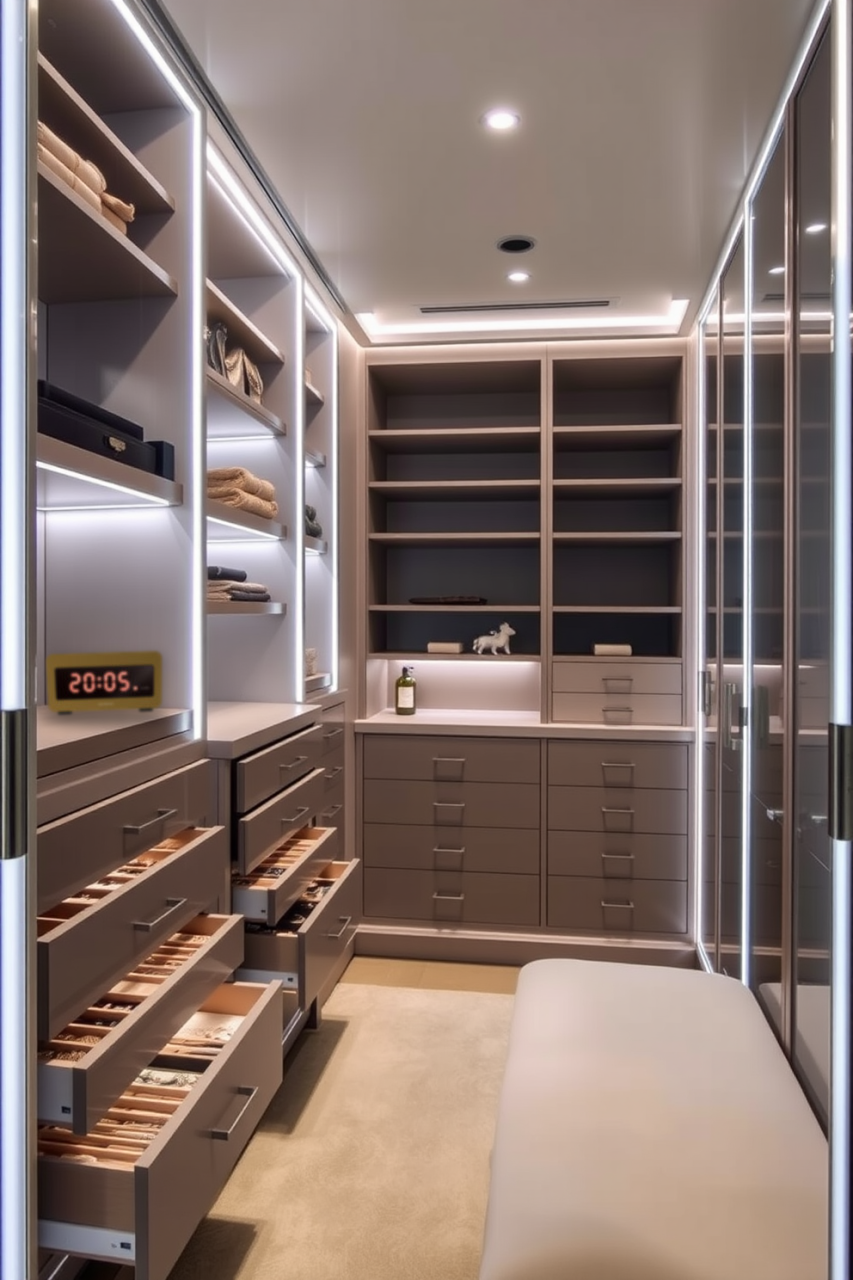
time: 20:05
